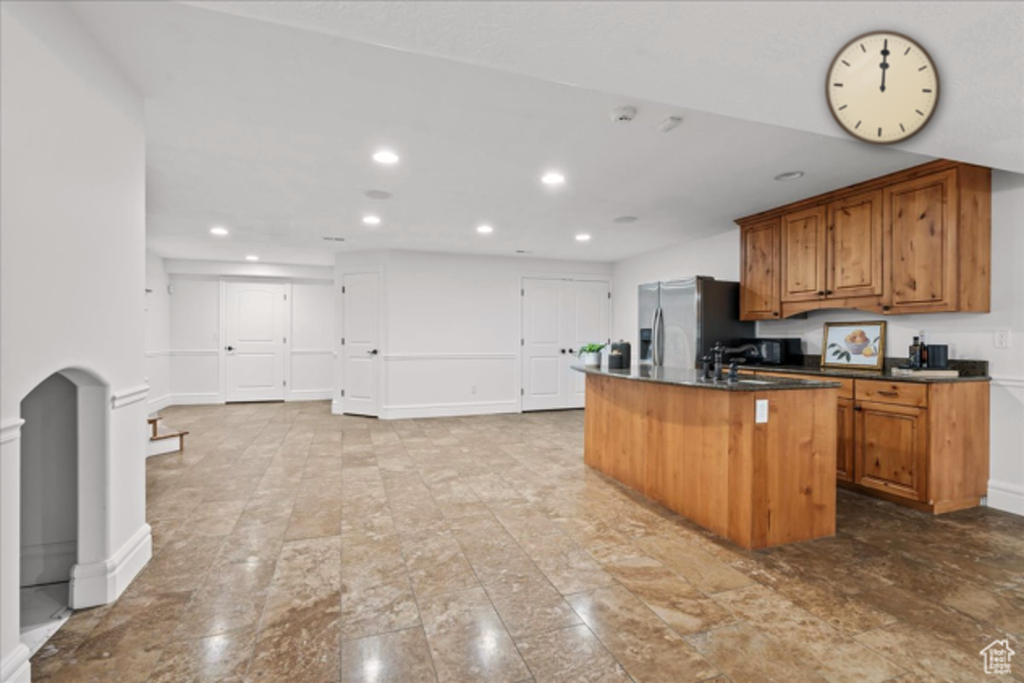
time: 12:00
